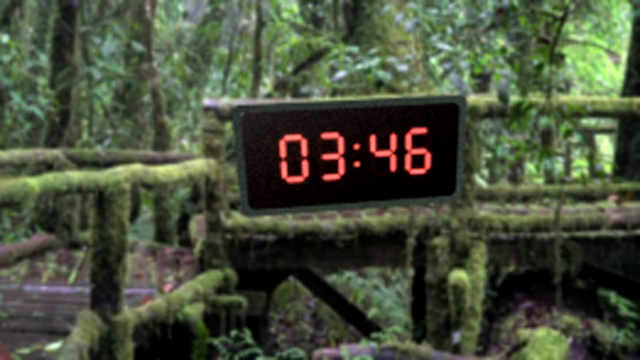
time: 3:46
